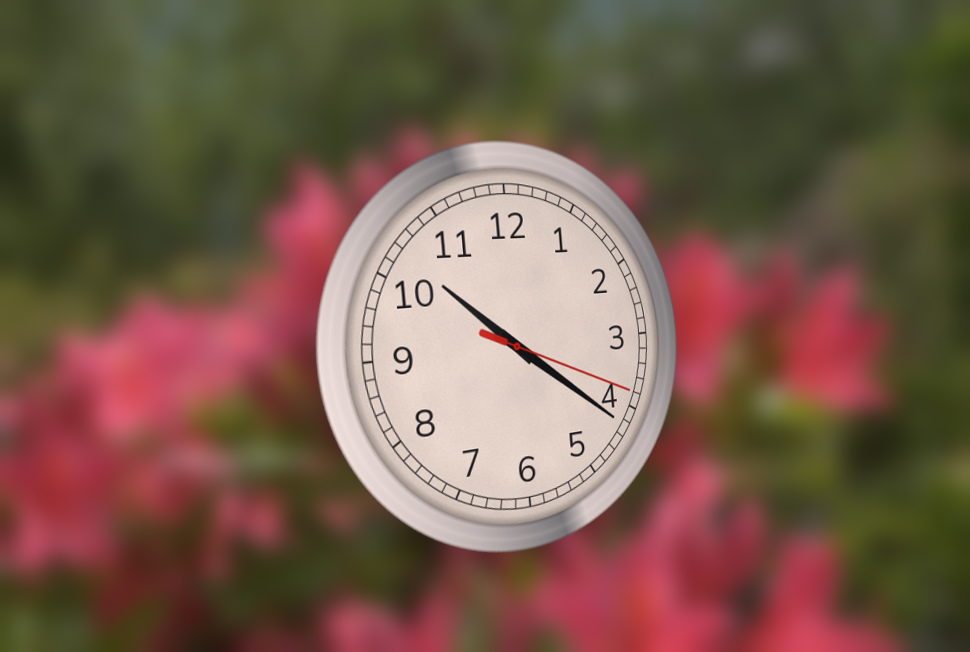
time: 10:21:19
